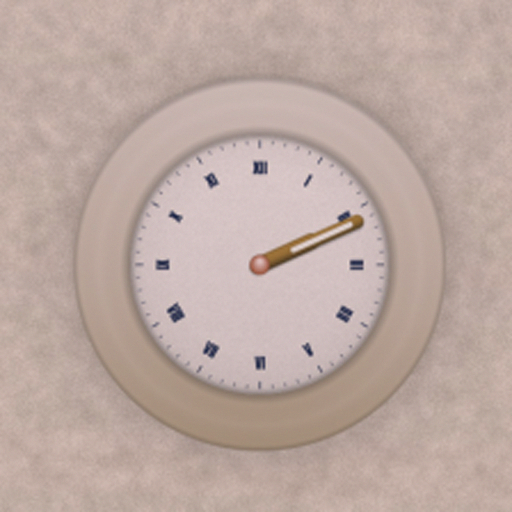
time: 2:11
